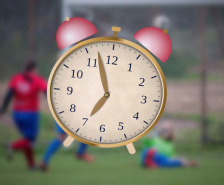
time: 6:57
